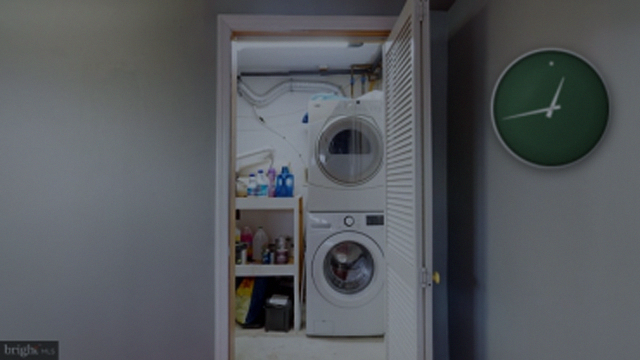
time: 12:43
